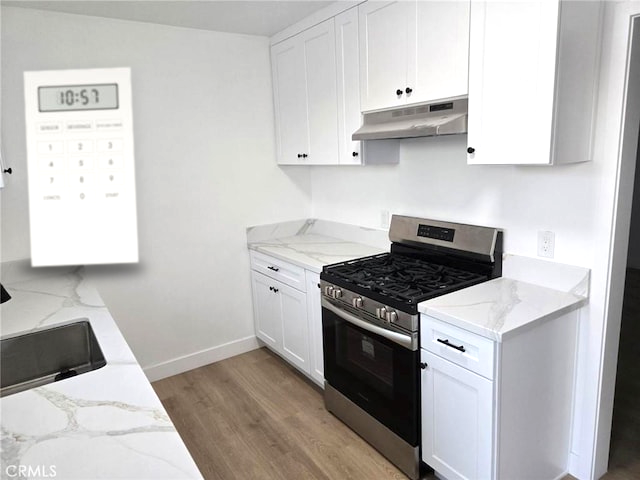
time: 10:57
